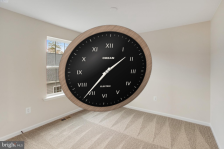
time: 1:36
